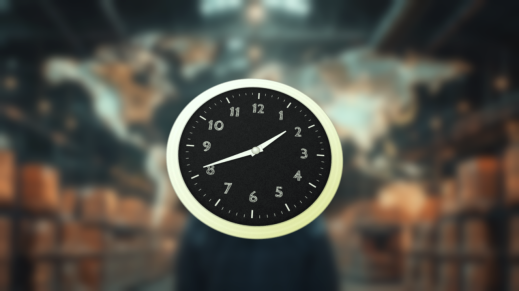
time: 1:41
